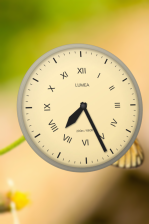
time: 7:26
